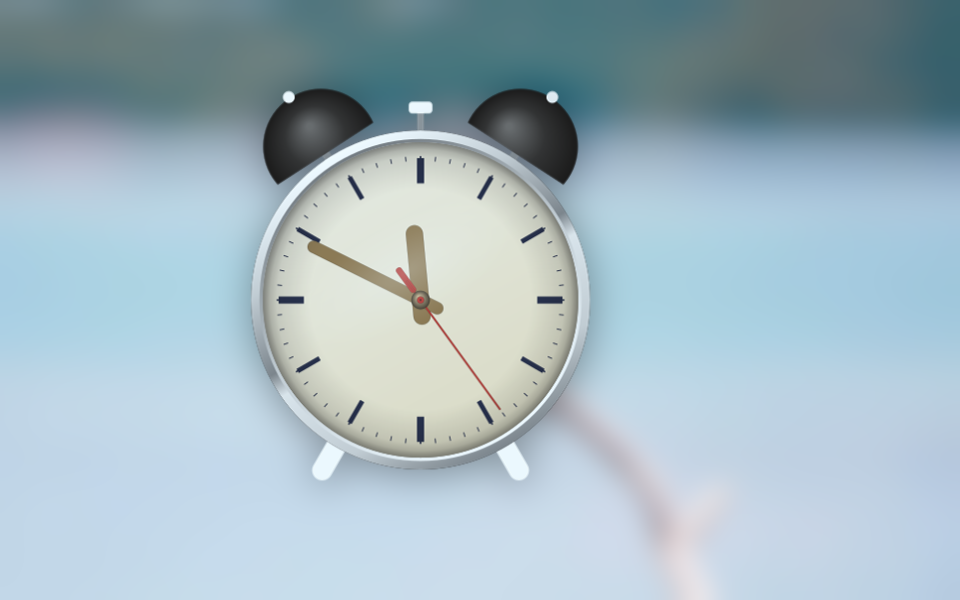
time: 11:49:24
